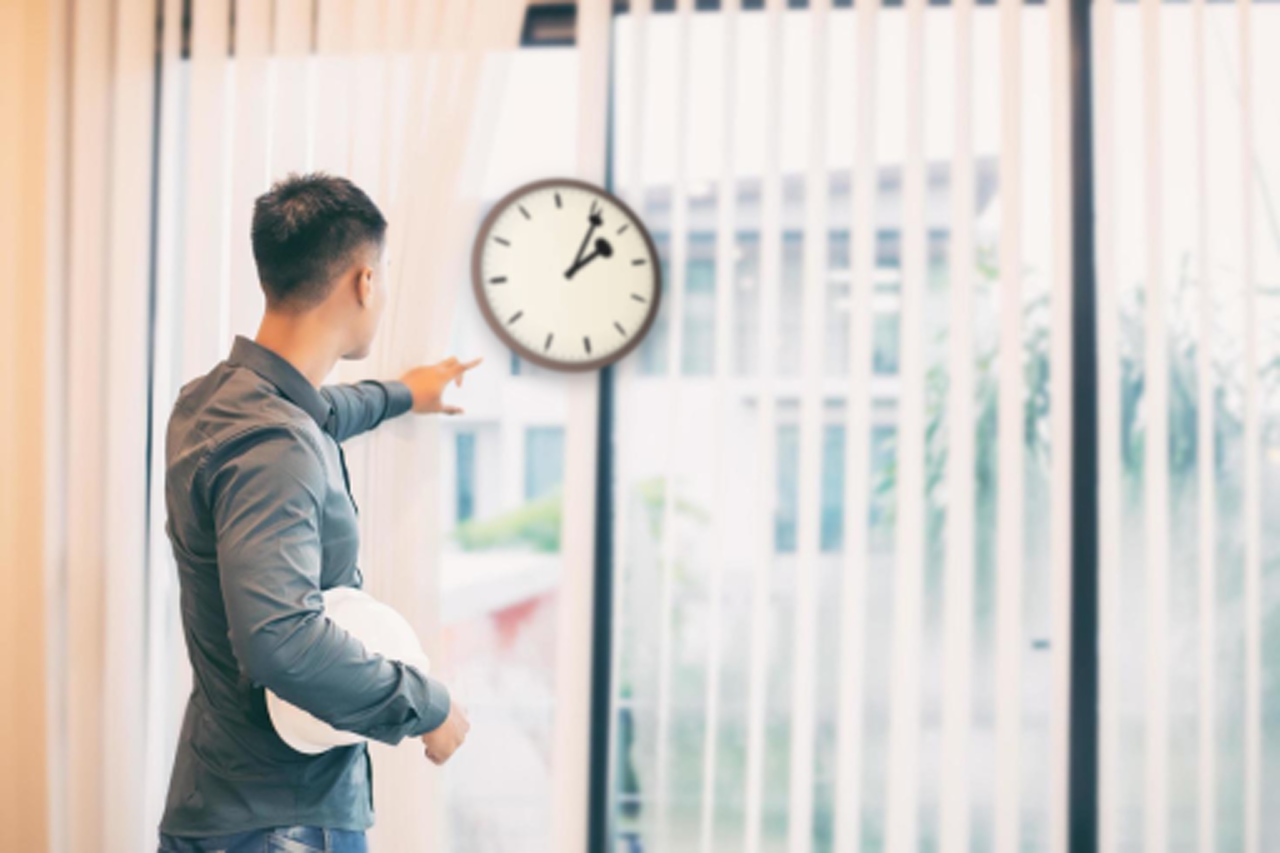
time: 2:06
